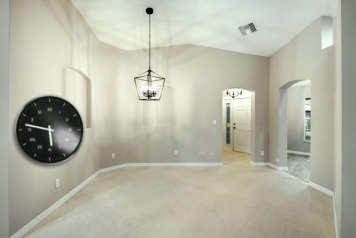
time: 5:47
